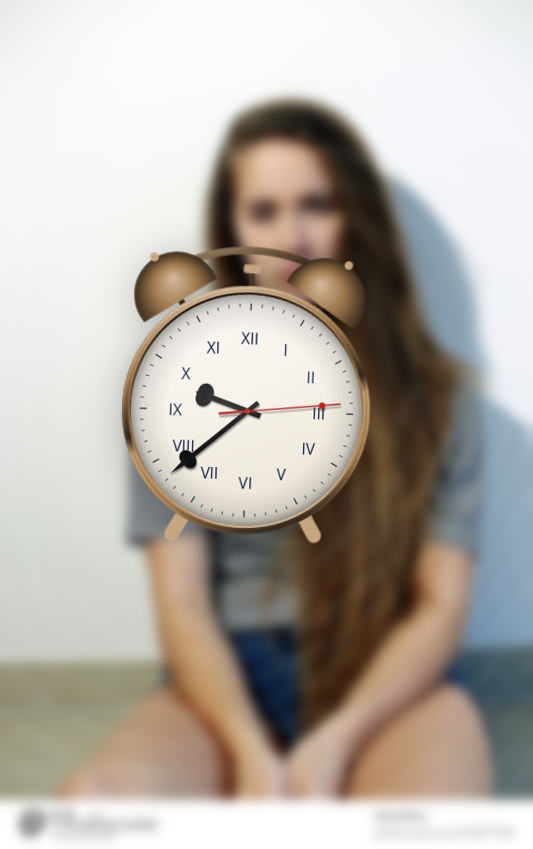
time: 9:38:14
